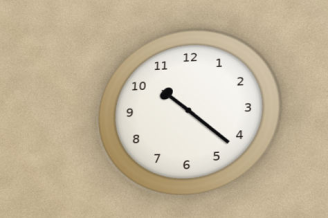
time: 10:22
